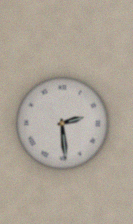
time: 2:29
